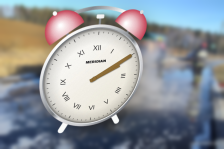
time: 2:10
